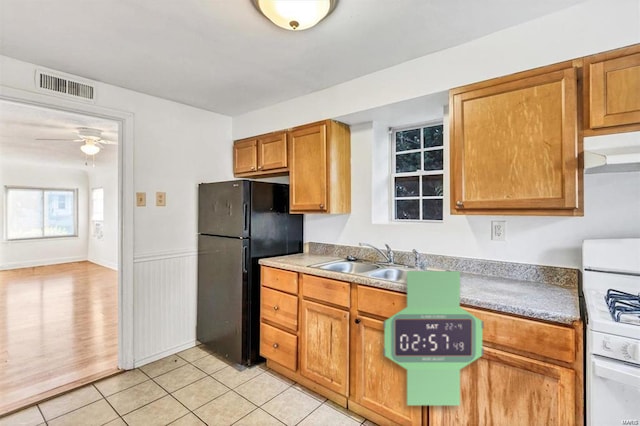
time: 2:57
